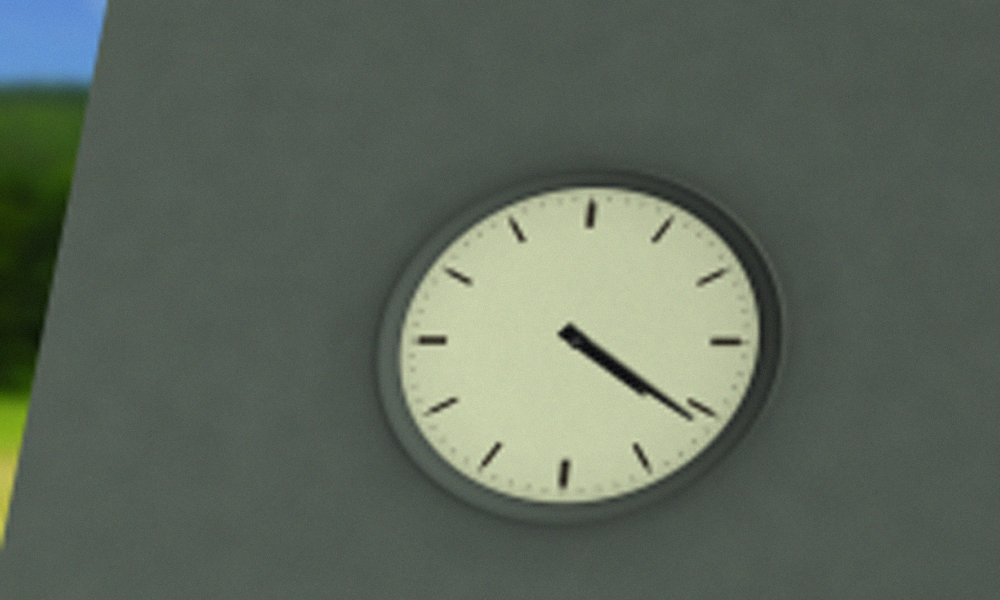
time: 4:21
